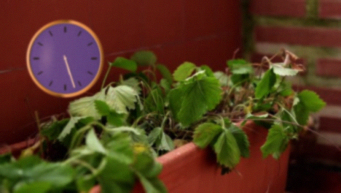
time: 5:27
